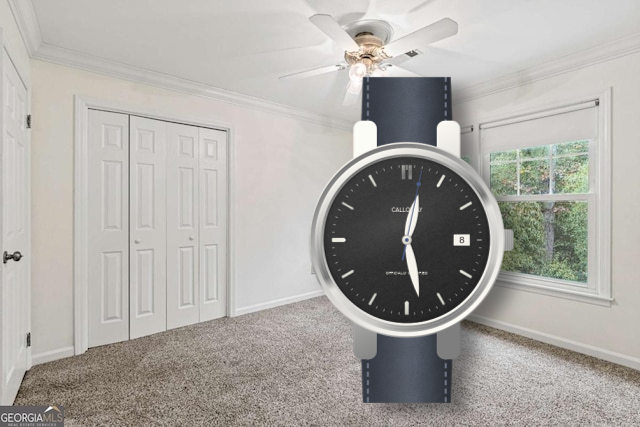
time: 12:28:02
